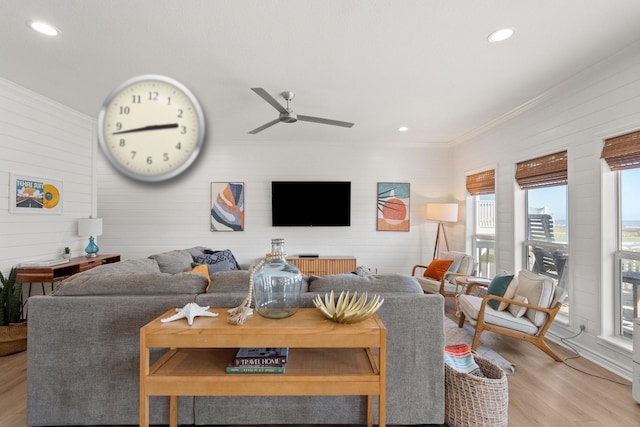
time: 2:43
